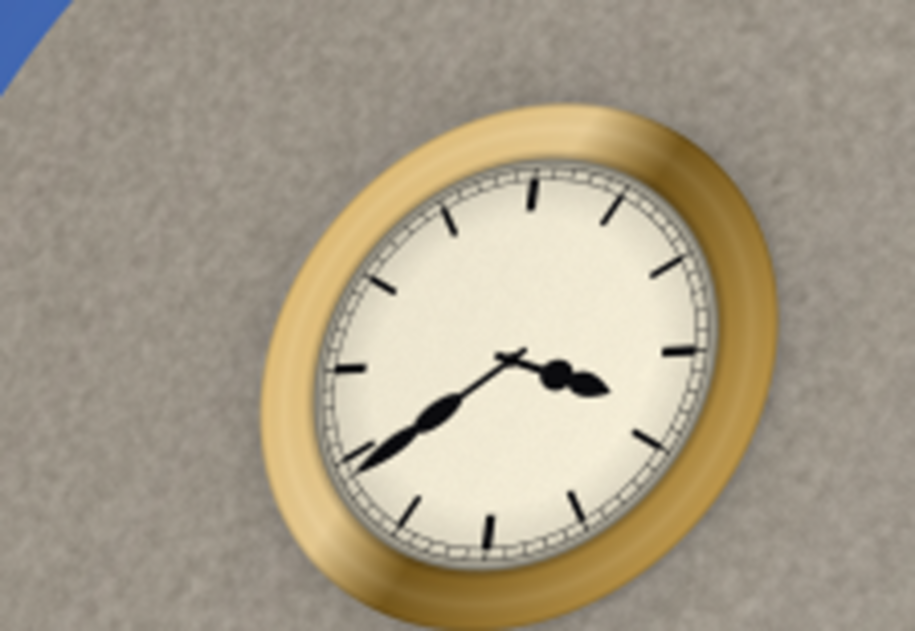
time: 3:39
